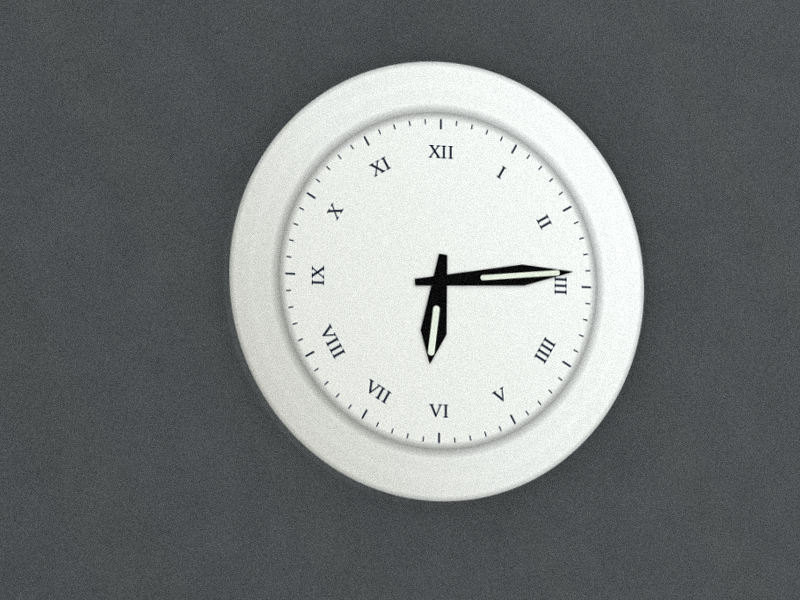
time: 6:14
